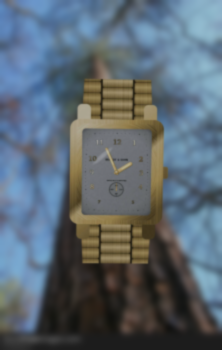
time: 1:56
